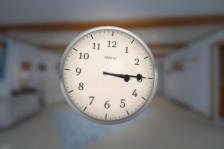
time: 3:15
